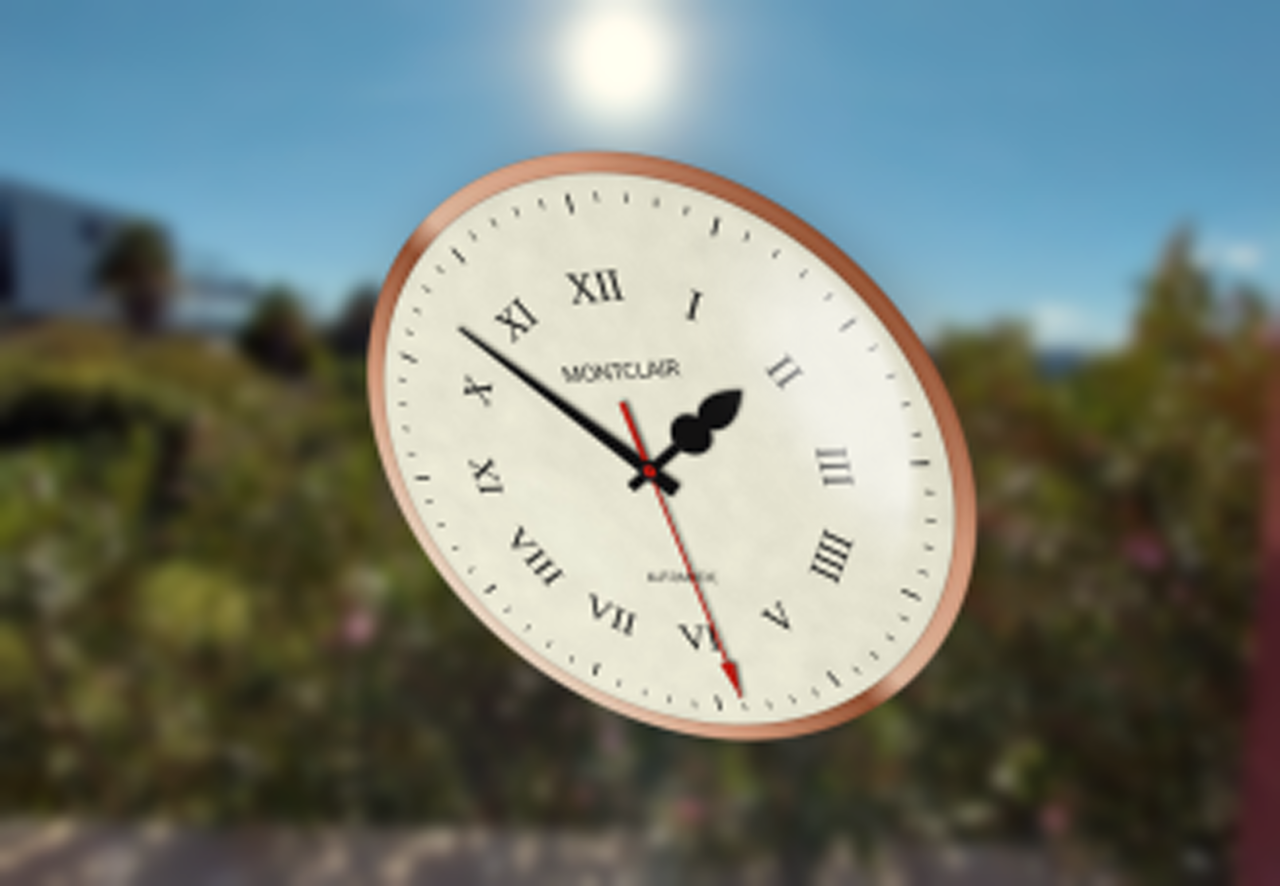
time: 1:52:29
